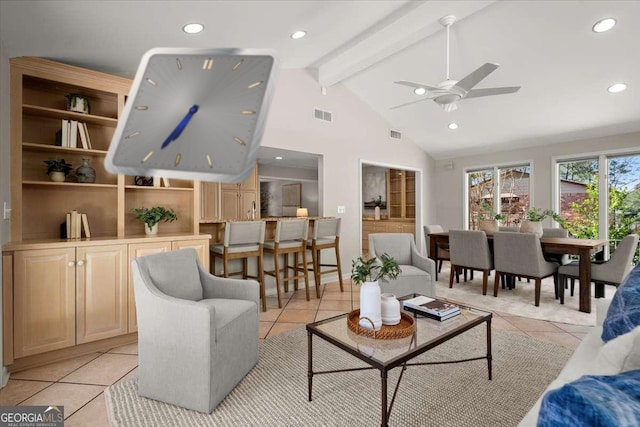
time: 6:34
